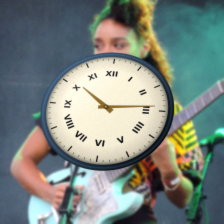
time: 10:14
